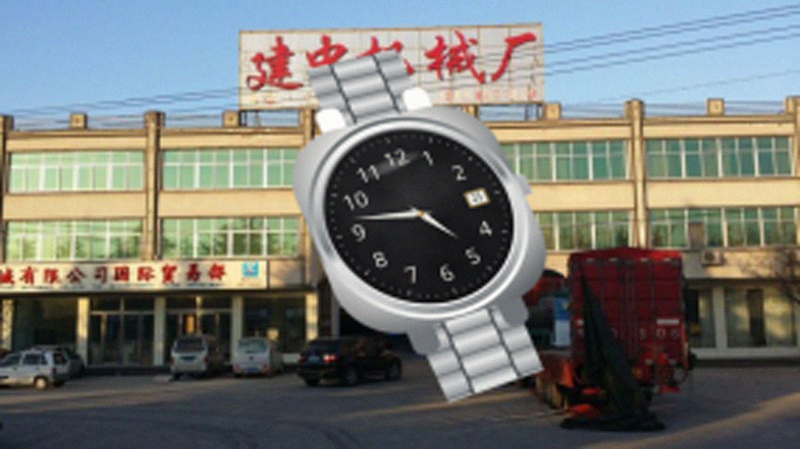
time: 4:47
